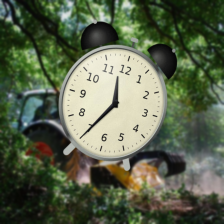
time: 11:35
